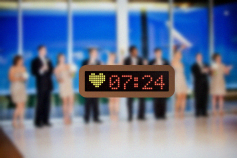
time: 7:24
